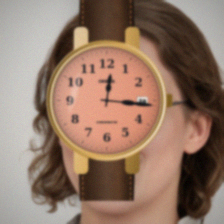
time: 12:16
